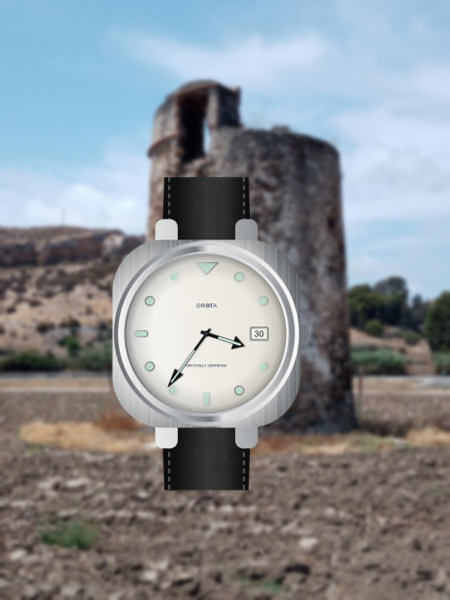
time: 3:36
